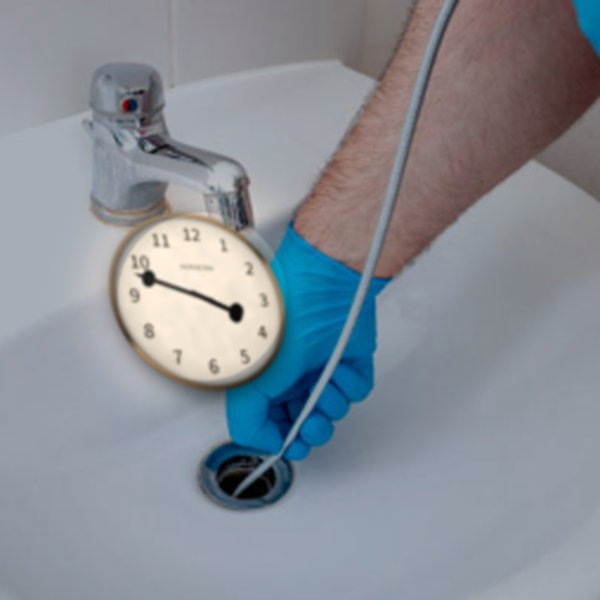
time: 3:48
